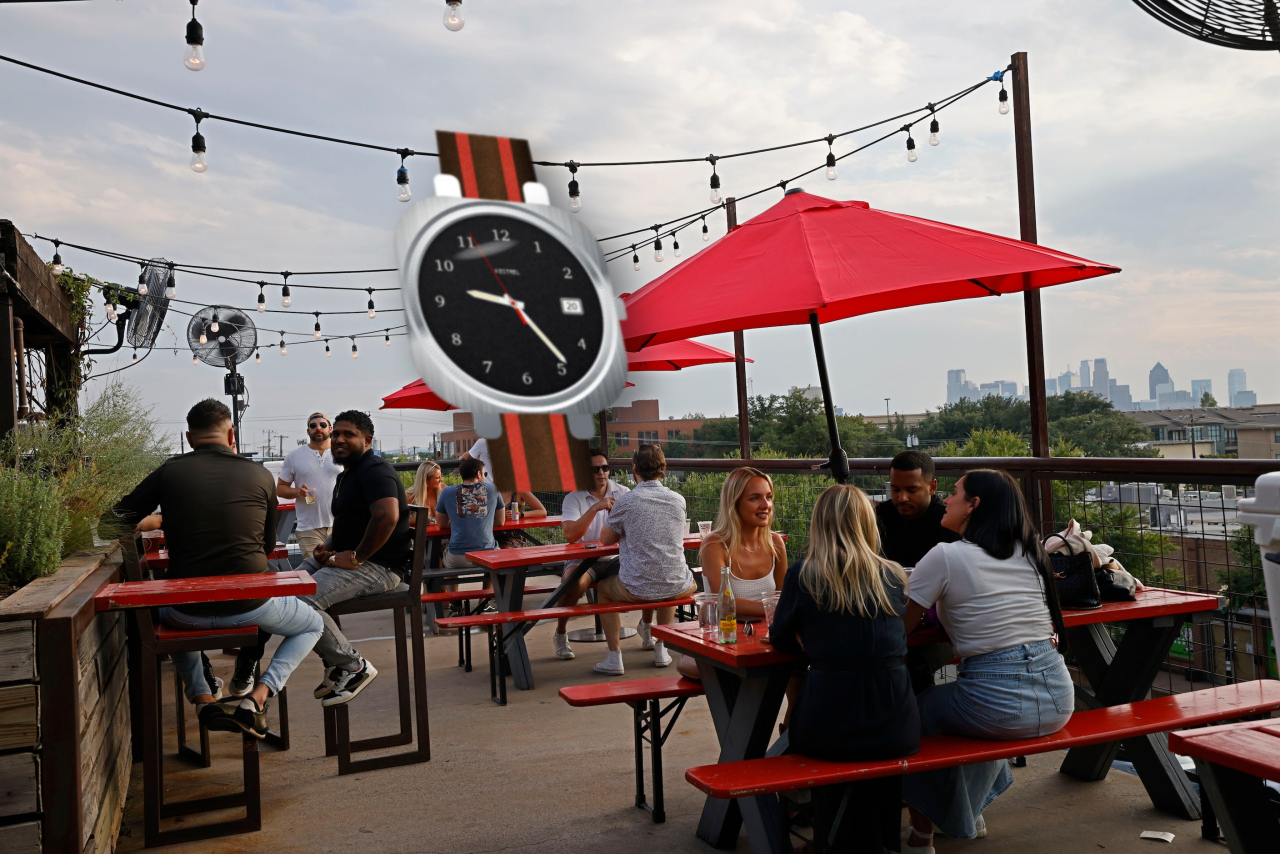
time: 9:23:56
